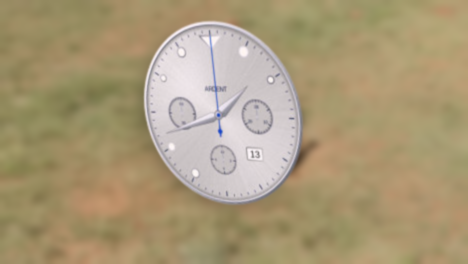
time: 1:42
